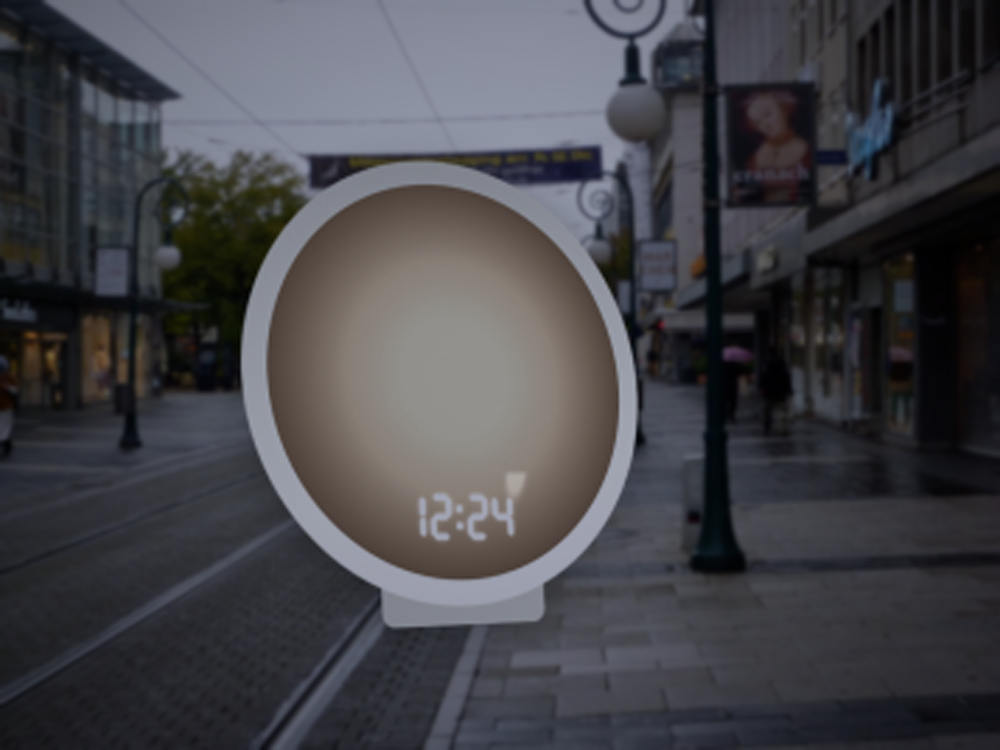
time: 12:24
